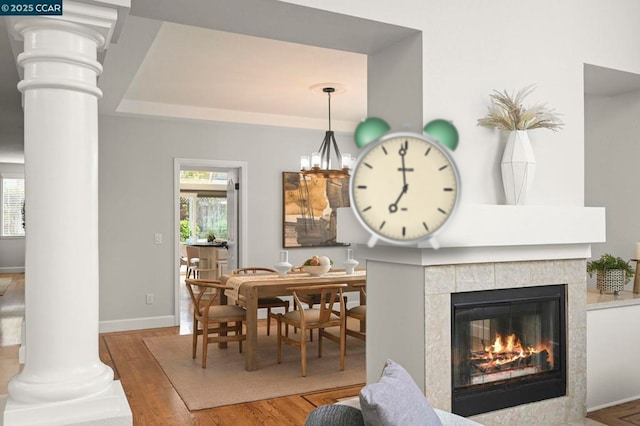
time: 6:59
